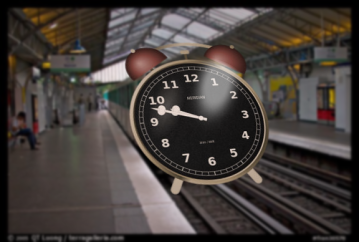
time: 9:48
